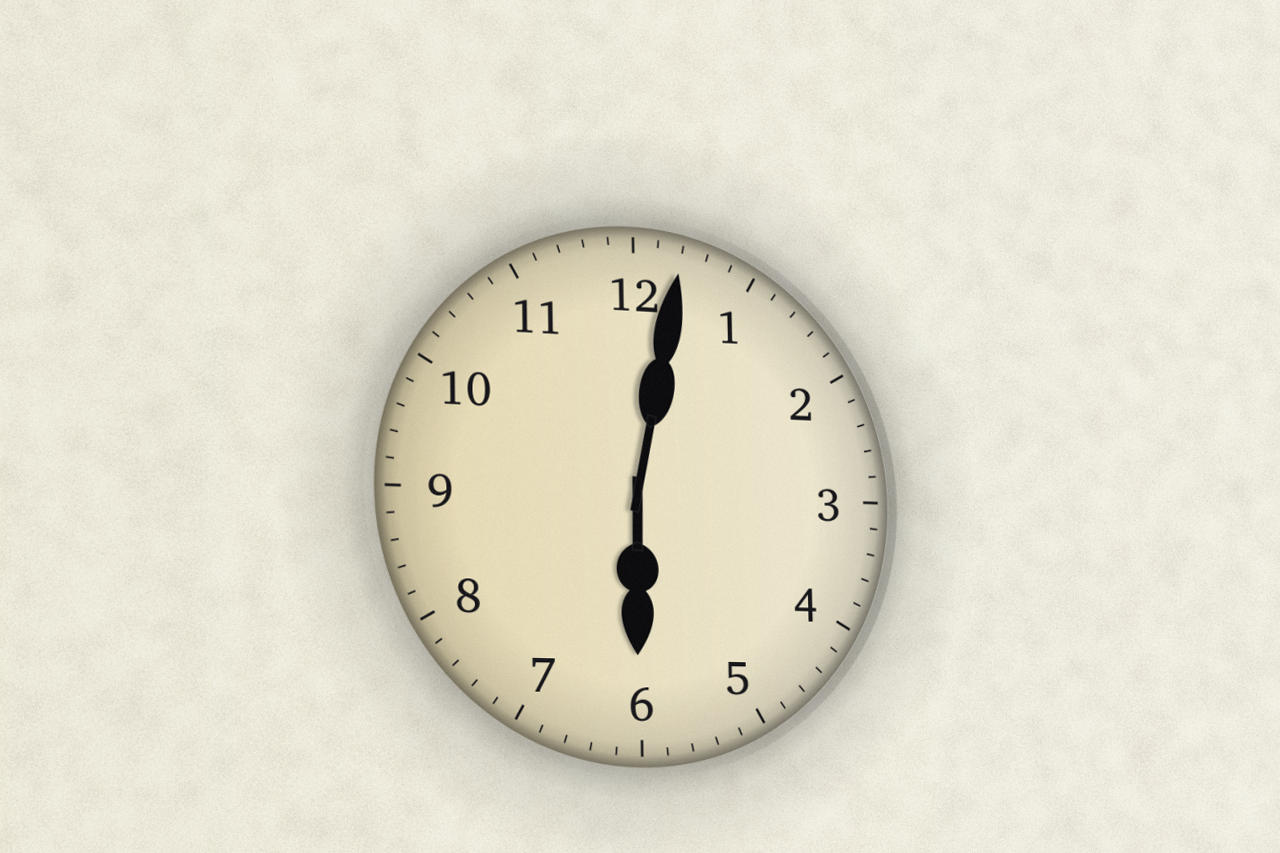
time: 6:02
